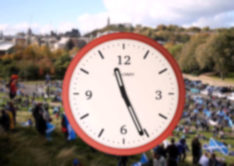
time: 11:26
